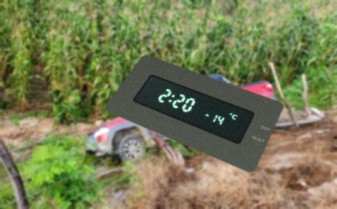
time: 2:20
